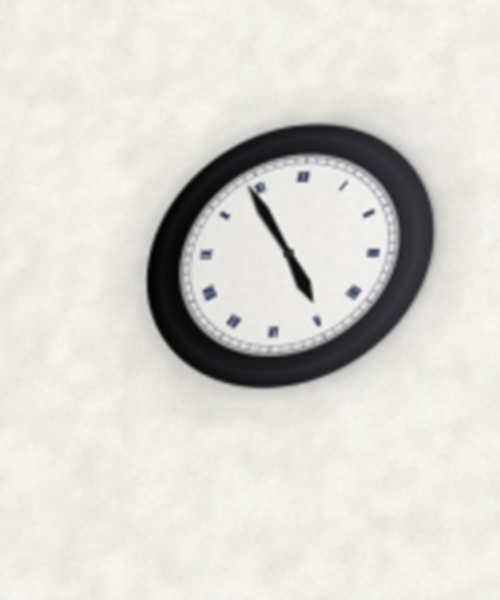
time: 4:54
